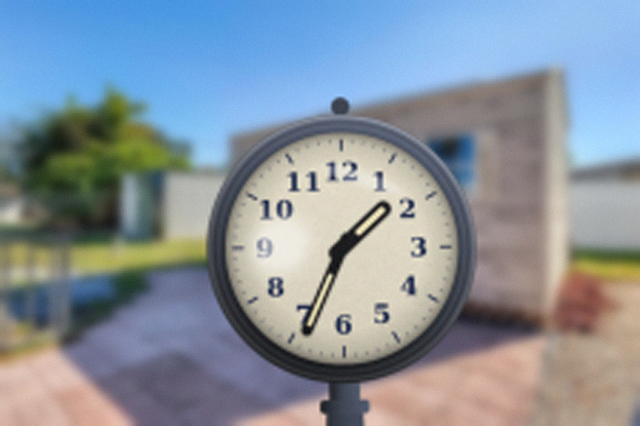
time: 1:34
